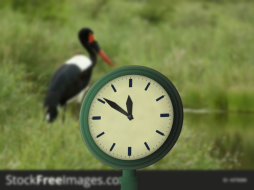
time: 11:51
